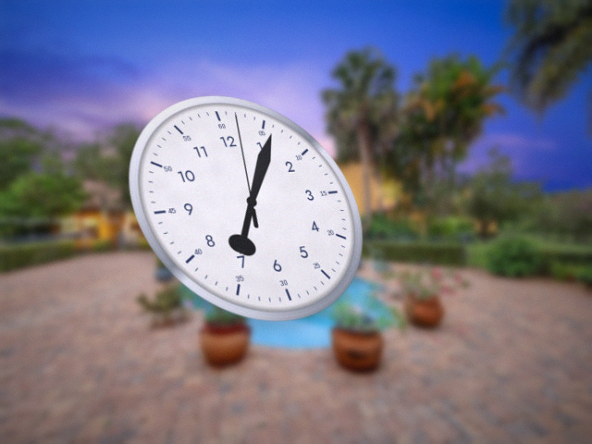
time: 7:06:02
